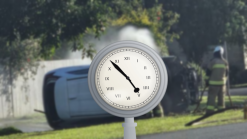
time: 4:53
